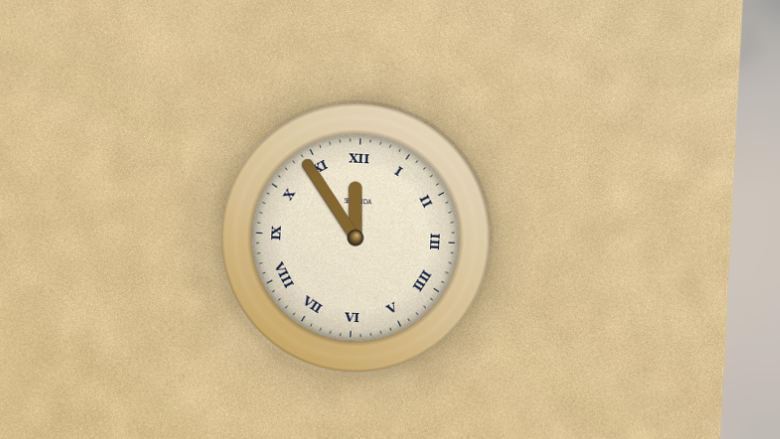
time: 11:54
